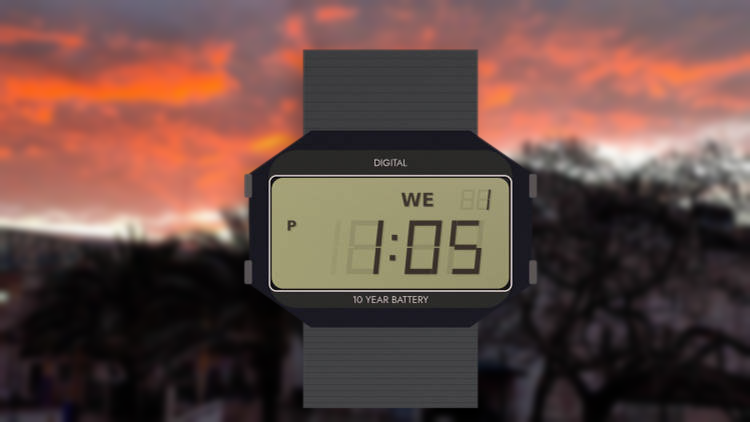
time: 1:05
